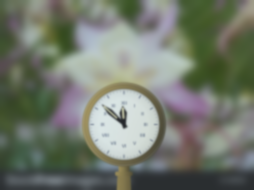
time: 11:52
